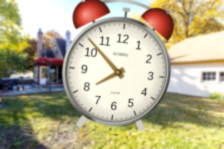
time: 7:52
